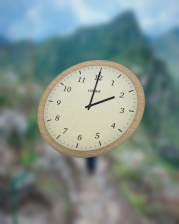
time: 2:00
